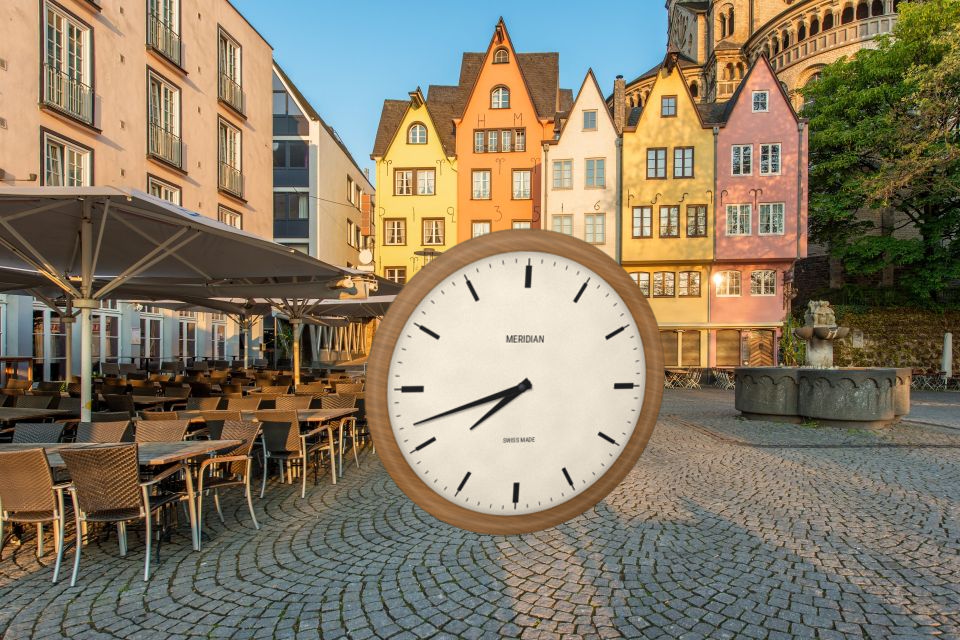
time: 7:42
